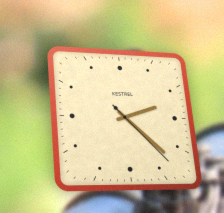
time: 2:22:23
